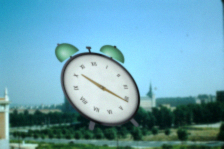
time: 10:21
